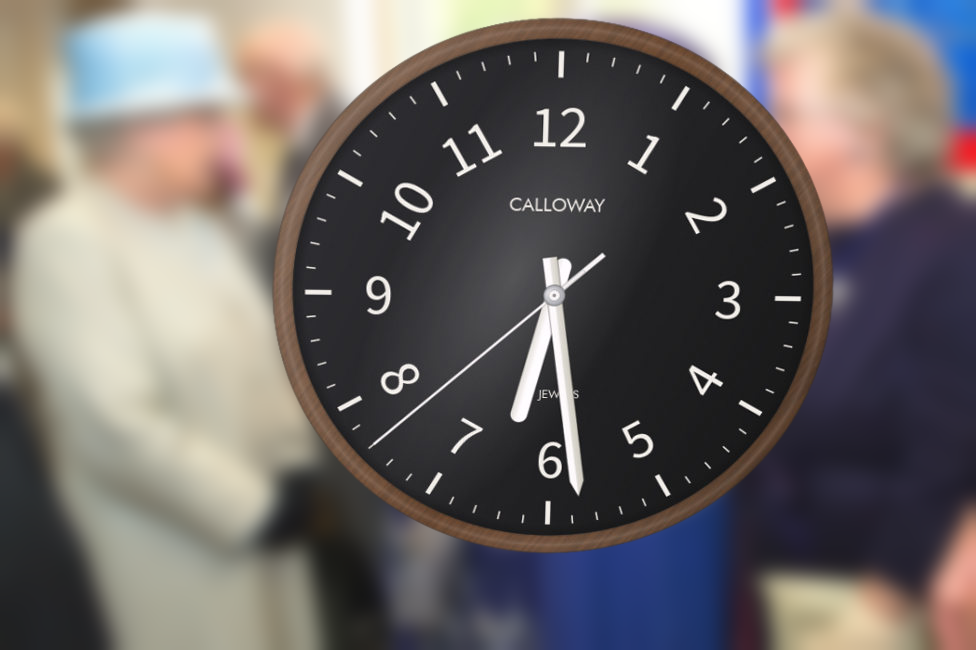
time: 6:28:38
